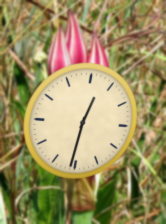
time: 12:31
